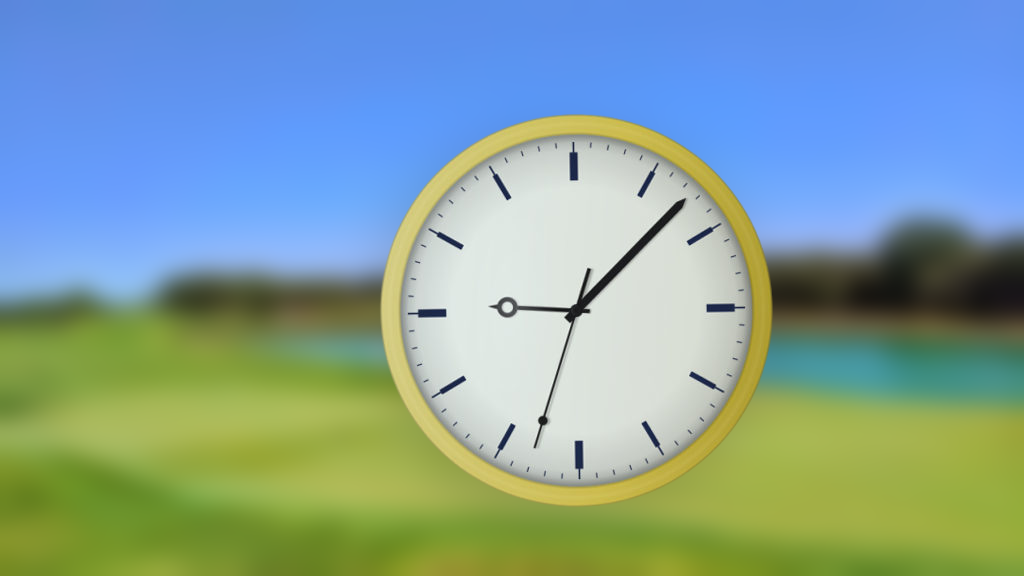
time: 9:07:33
